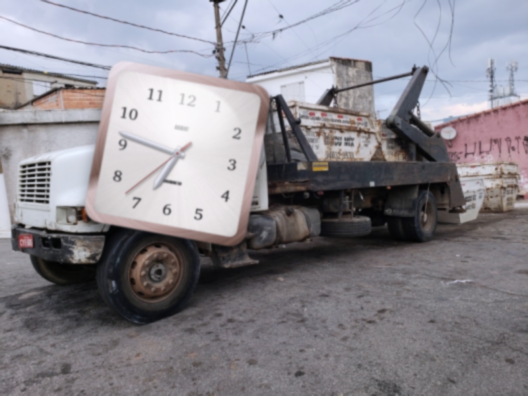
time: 6:46:37
